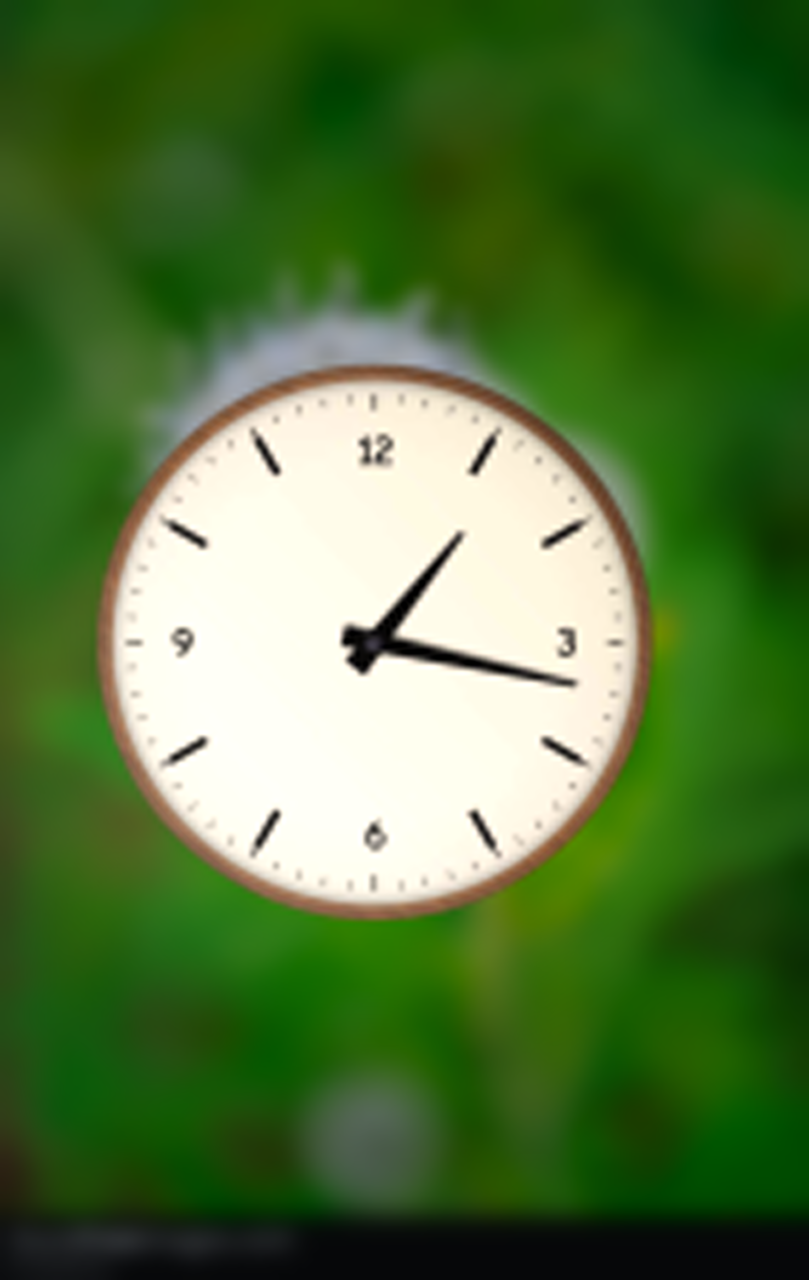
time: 1:17
